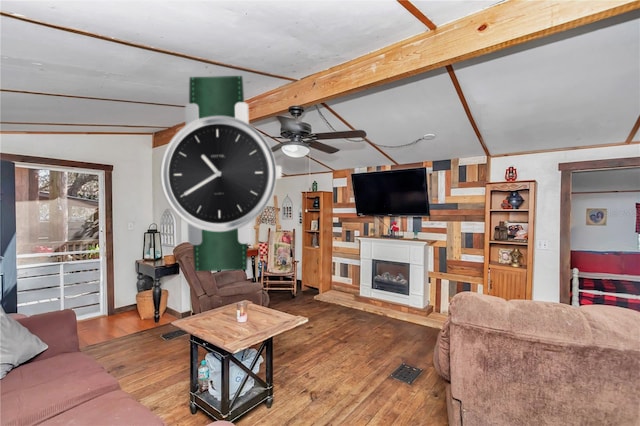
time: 10:40
